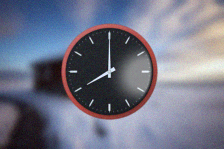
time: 8:00
